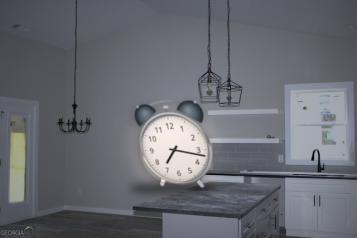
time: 7:17
